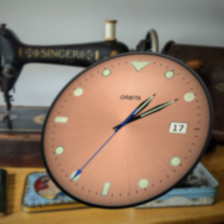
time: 1:09:35
